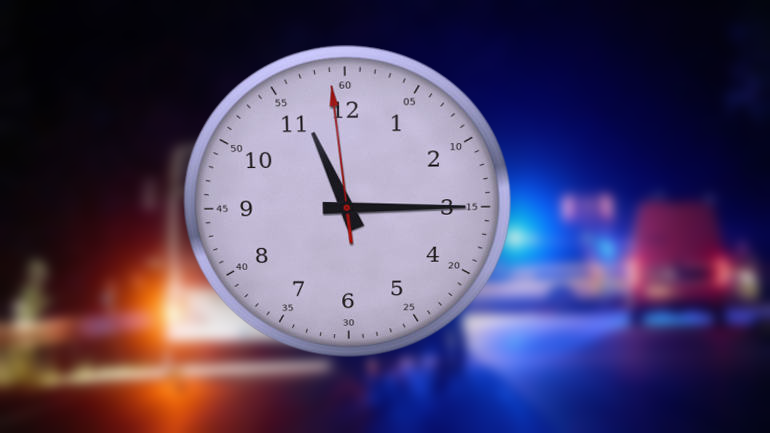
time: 11:14:59
